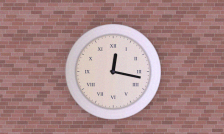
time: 12:17
